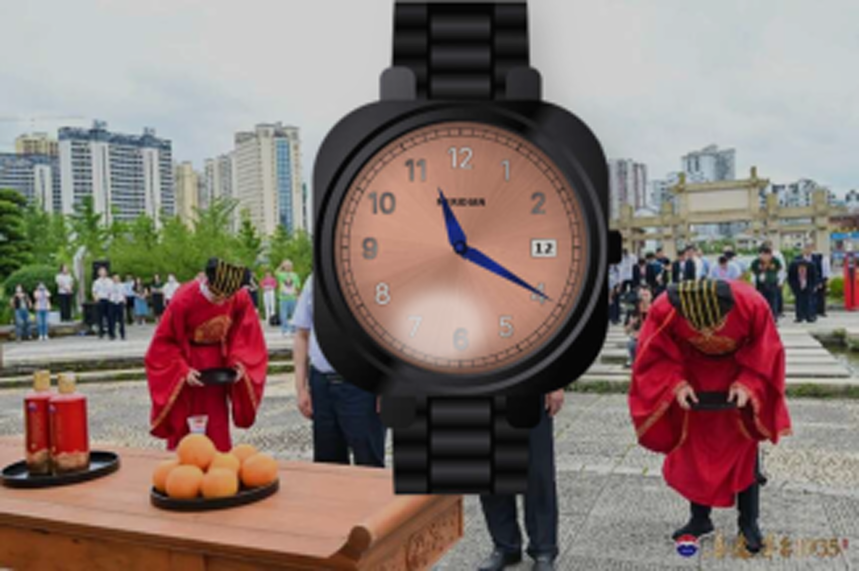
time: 11:20
